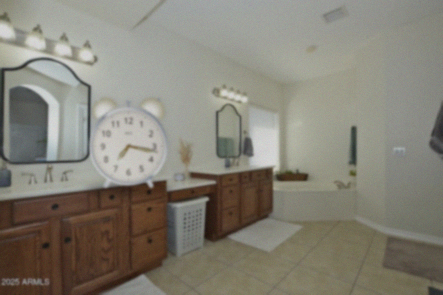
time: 7:17
